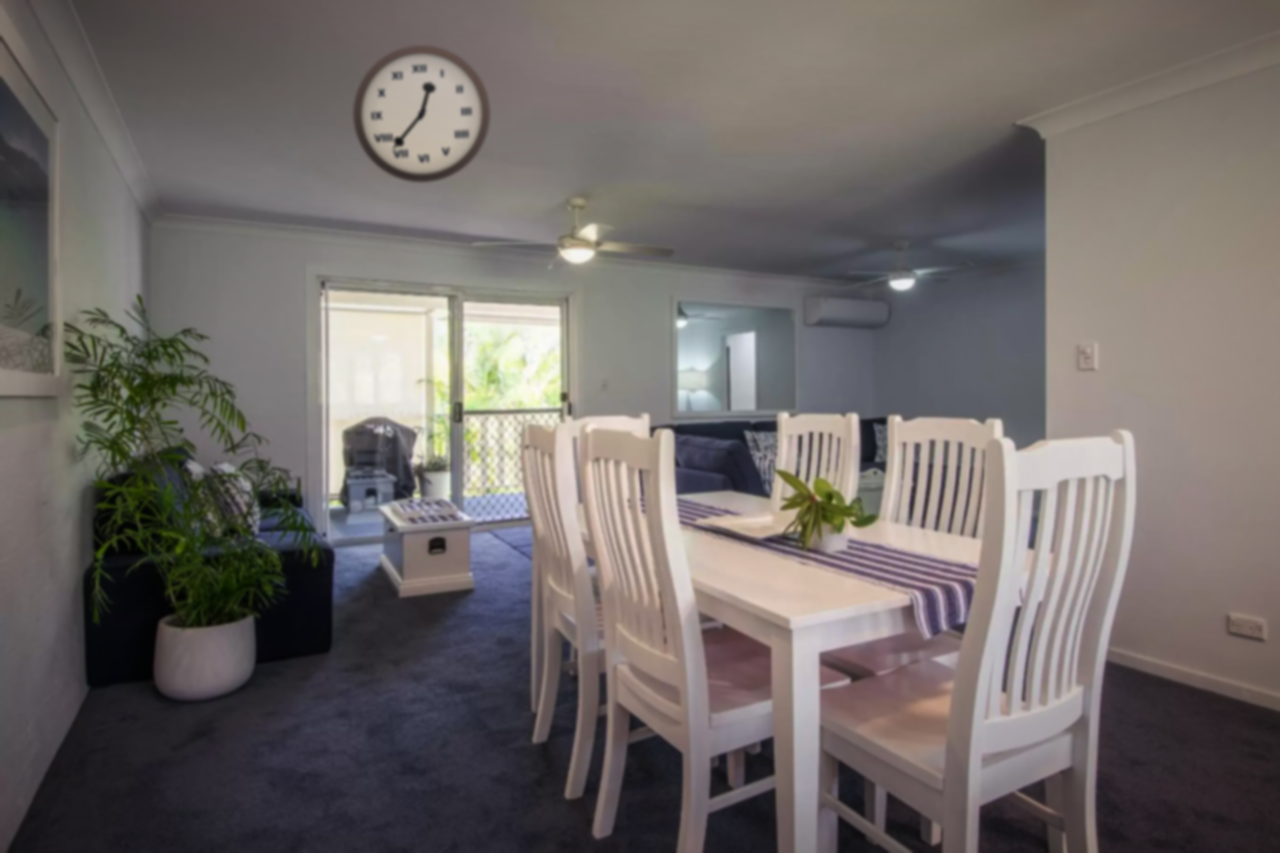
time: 12:37
